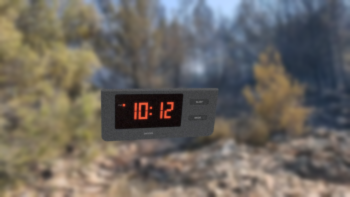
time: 10:12
